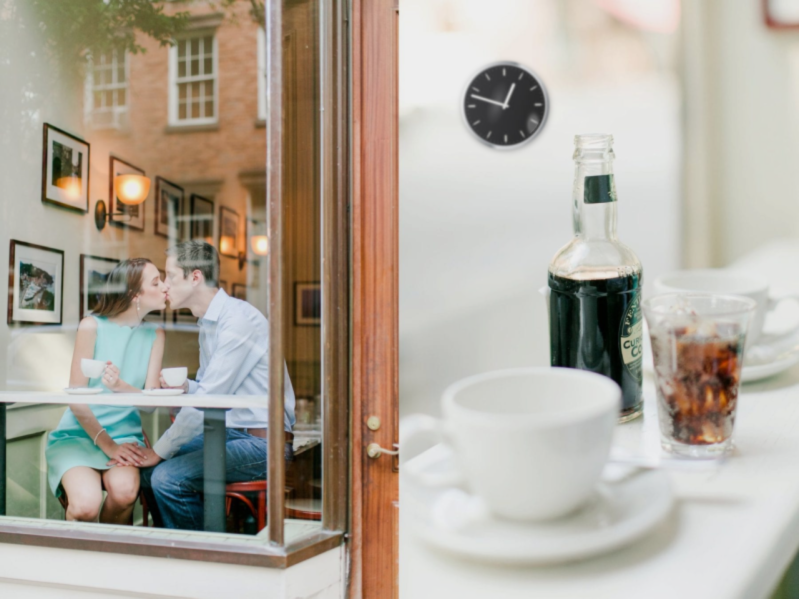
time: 12:48
